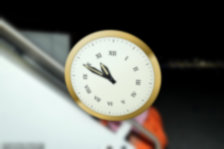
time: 10:49
